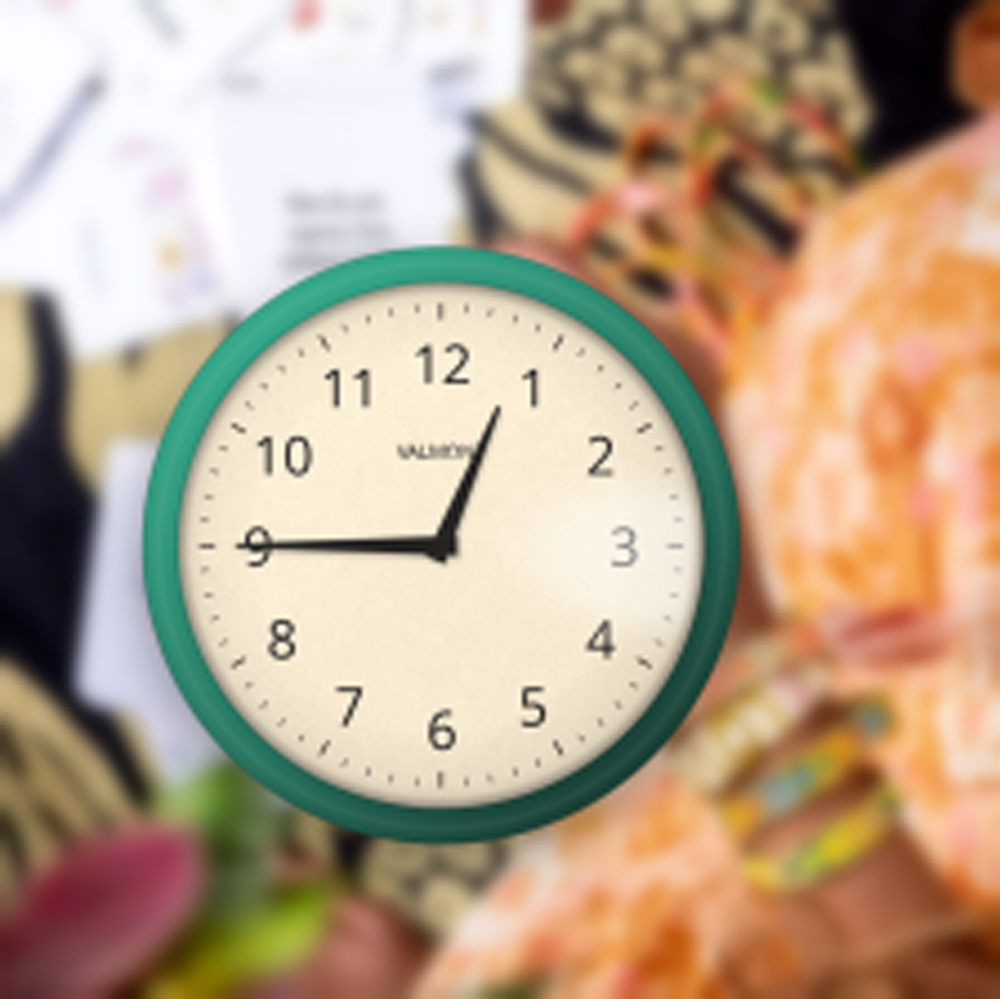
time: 12:45
